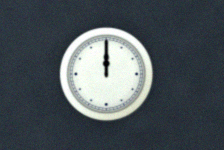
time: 12:00
